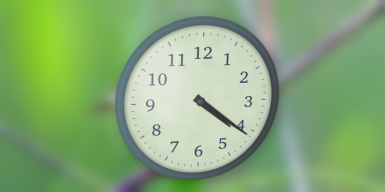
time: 4:21
